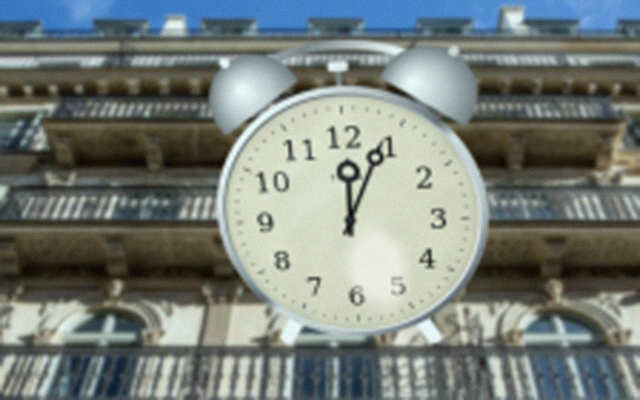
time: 12:04
